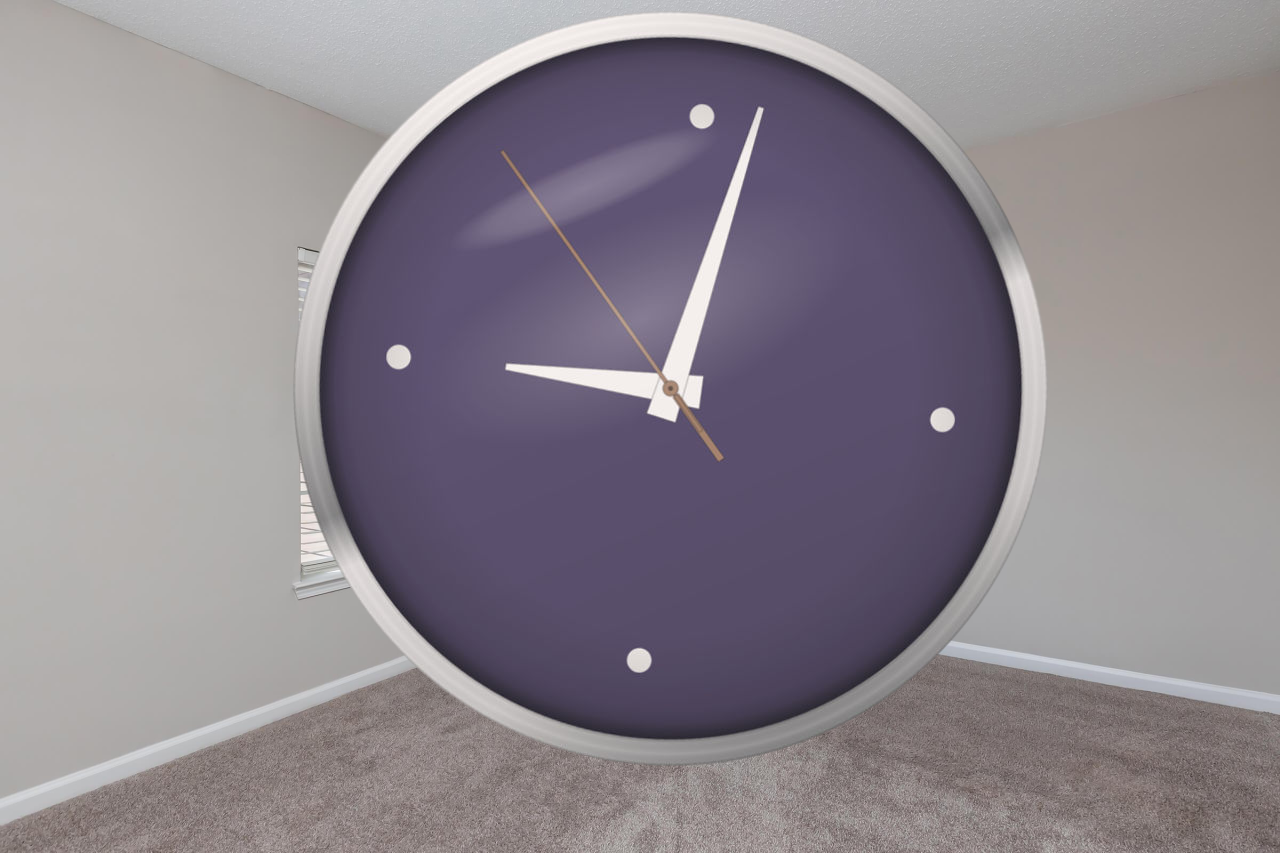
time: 9:01:53
